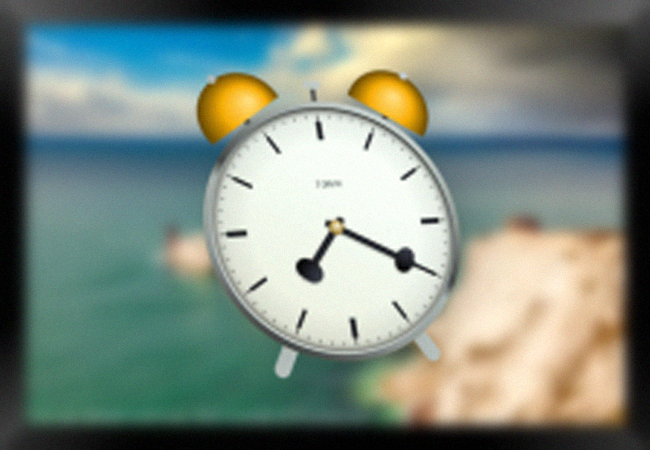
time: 7:20
